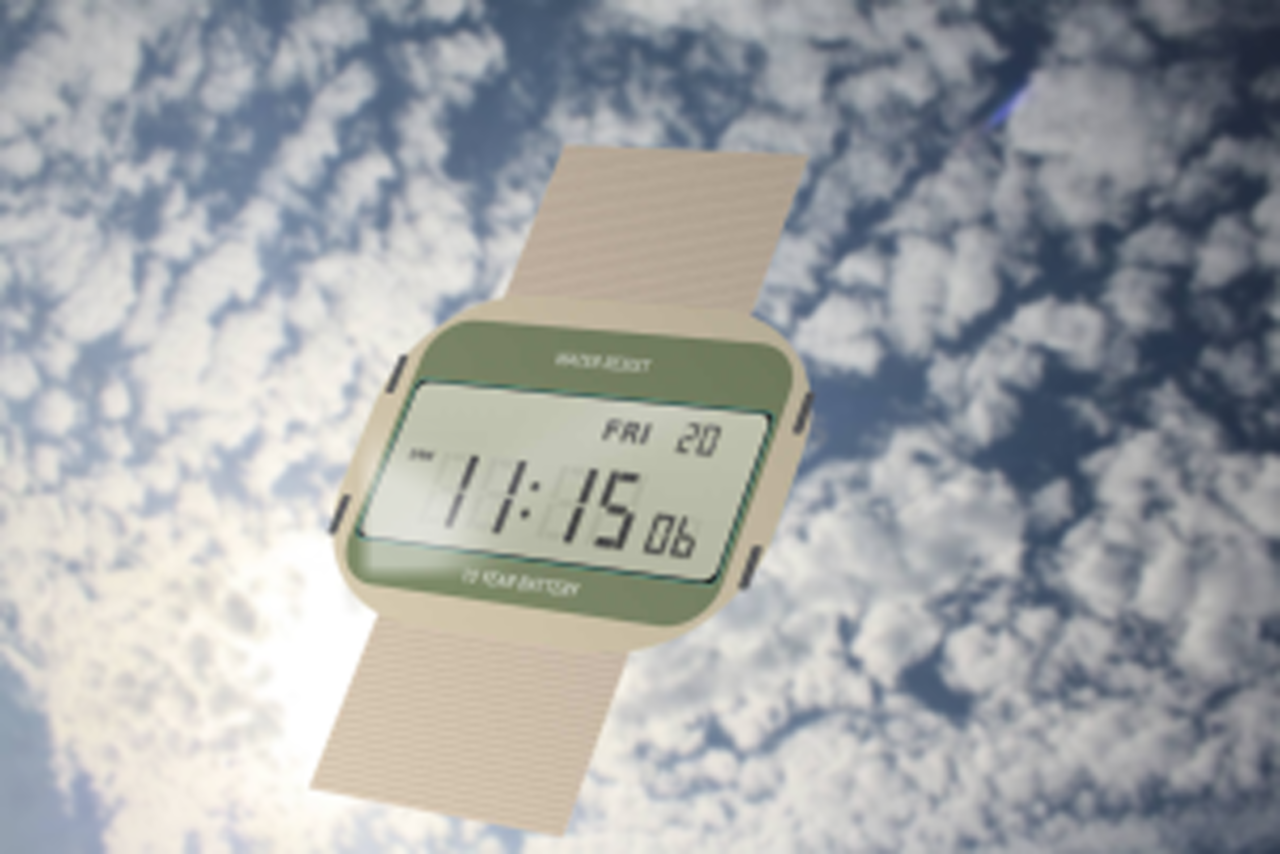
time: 11:15:06
